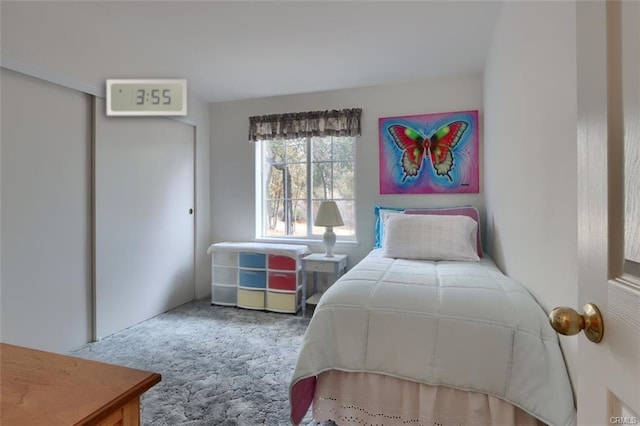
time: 3:55
